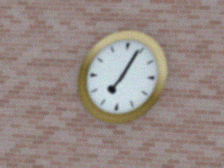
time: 7:04
